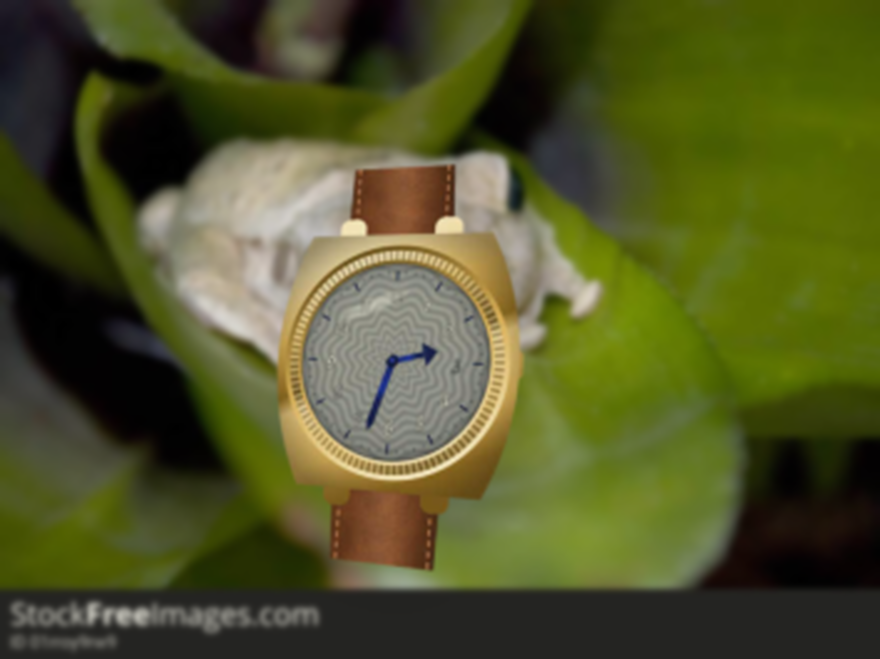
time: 2:33
